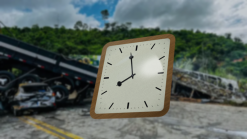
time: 7:58
